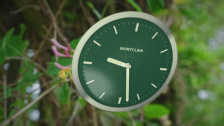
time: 9:28
